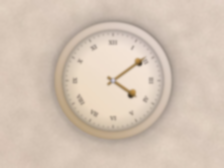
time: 4:09
